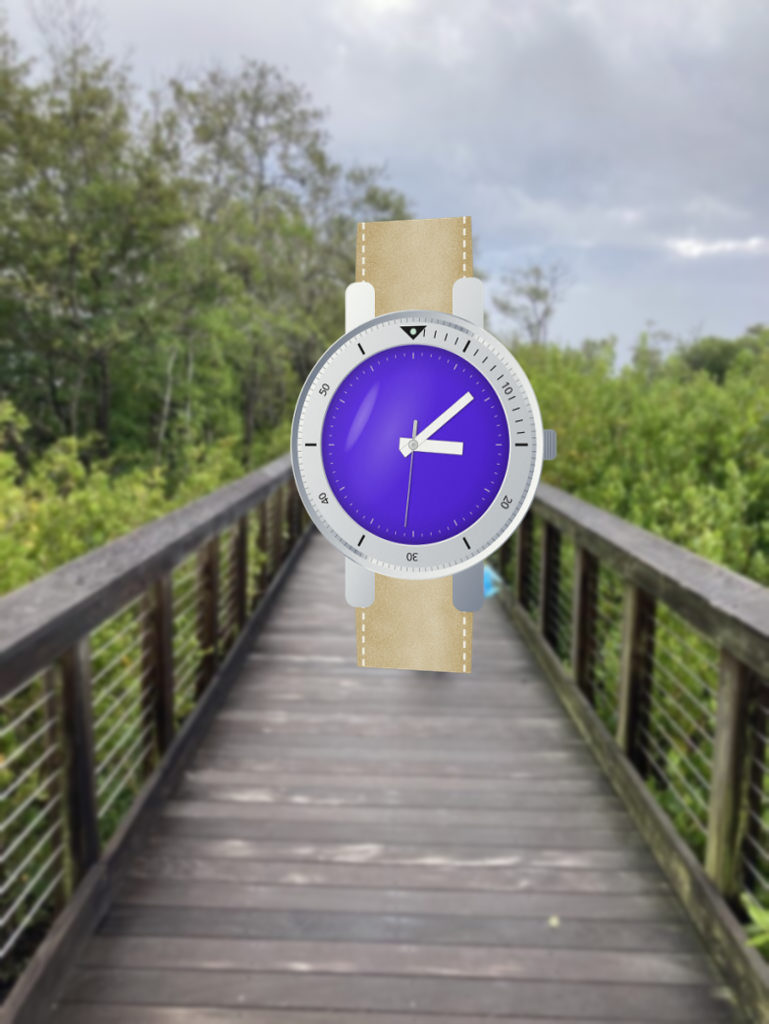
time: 3:08:31
